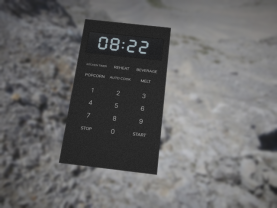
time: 8:22
